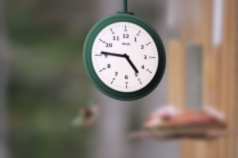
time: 4:46
